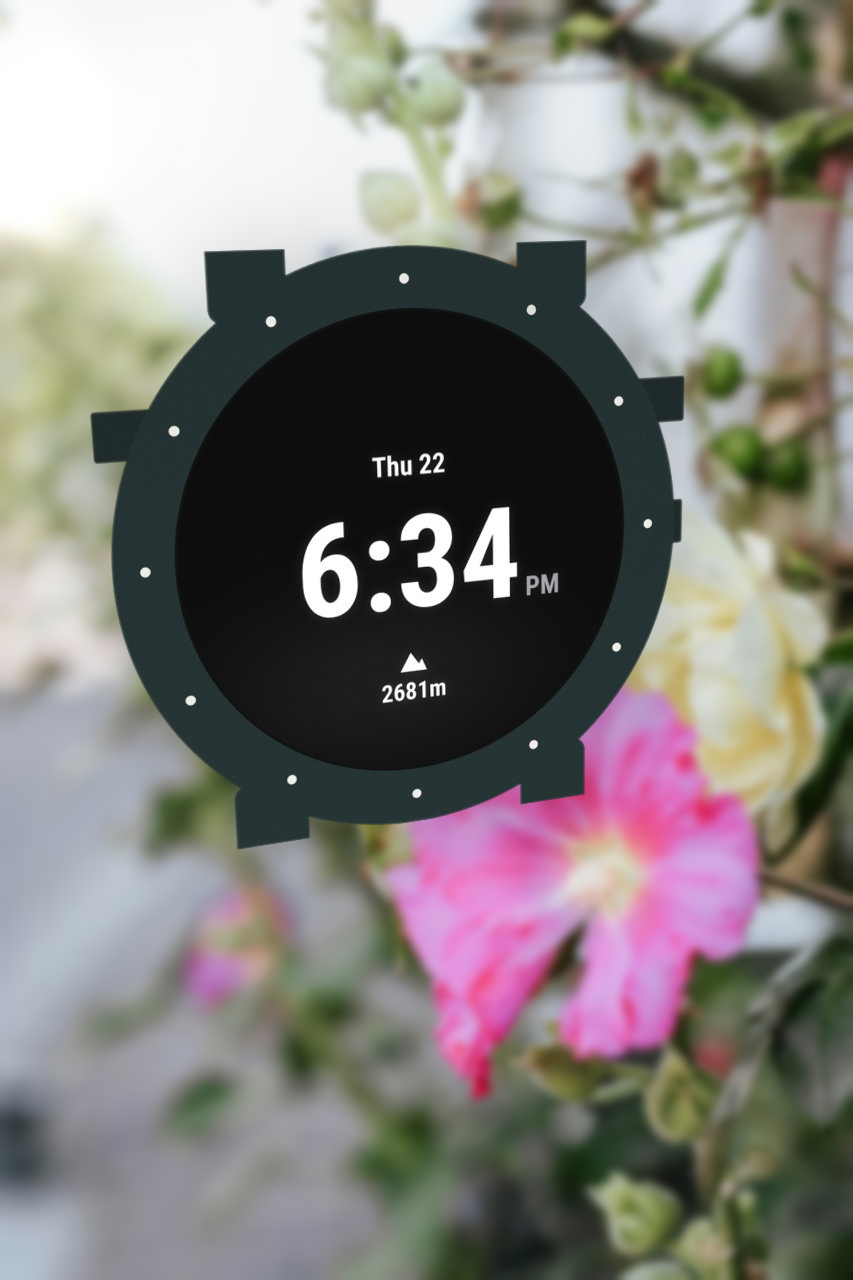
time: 6:34
